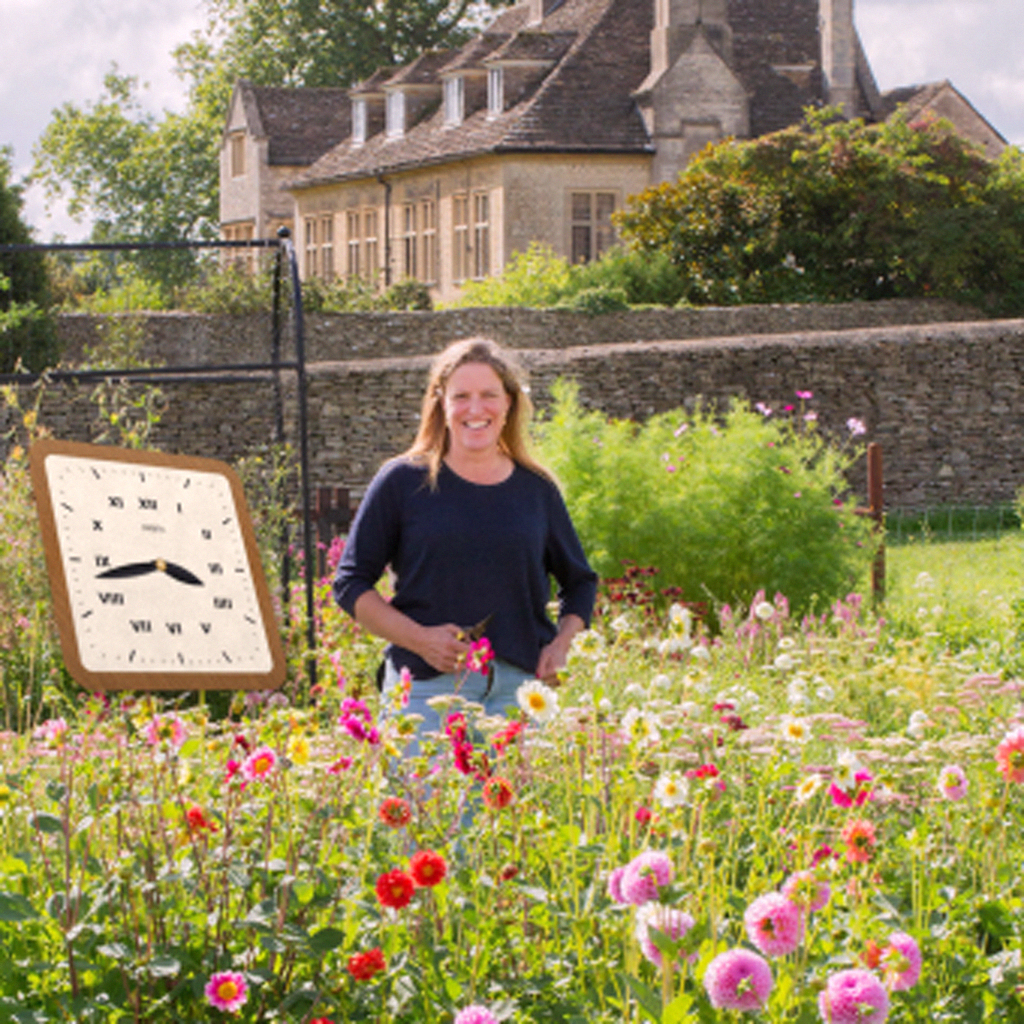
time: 3:43
